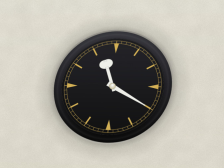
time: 11:20
